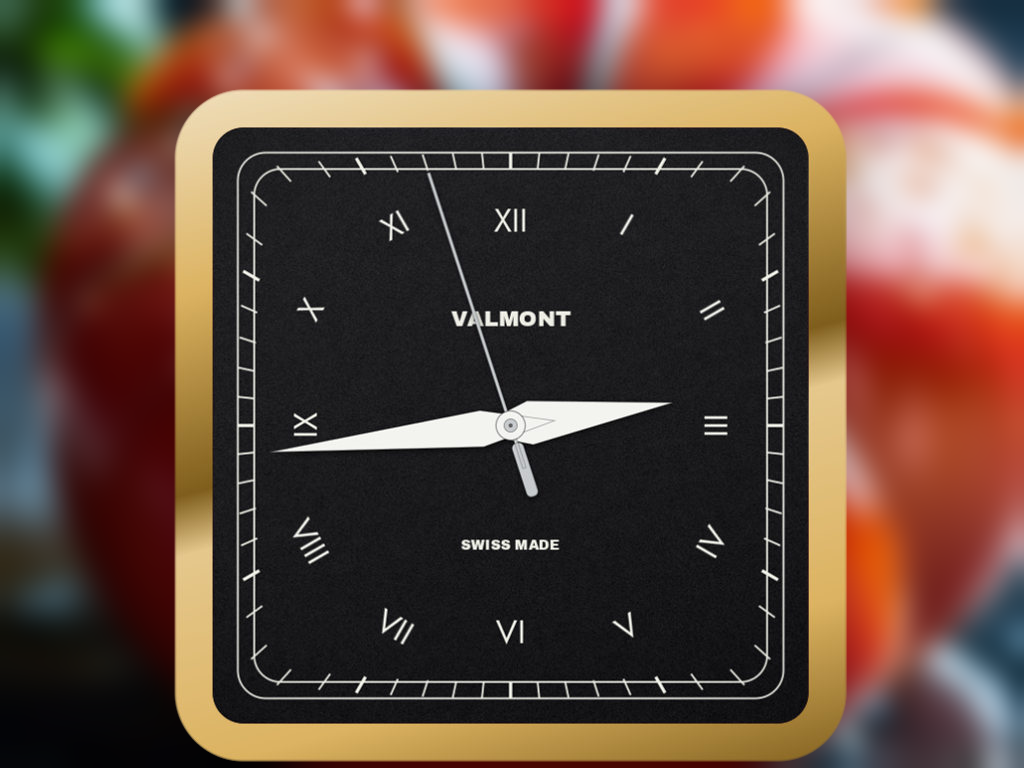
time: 2:43:57
